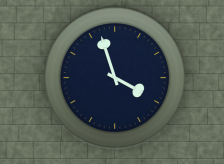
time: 3:57
